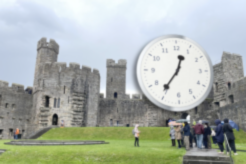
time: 12:36
